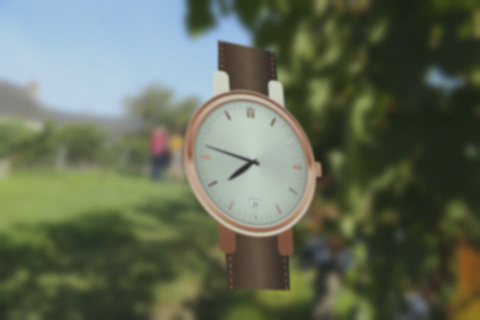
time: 7:47
